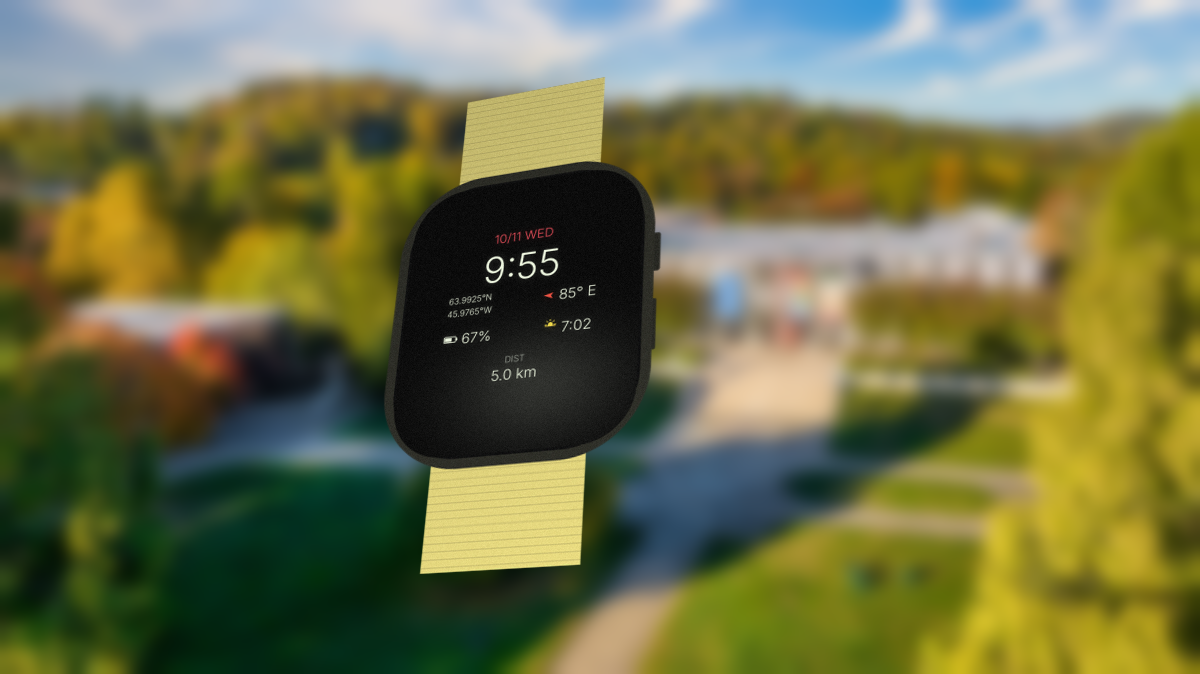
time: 9:55
